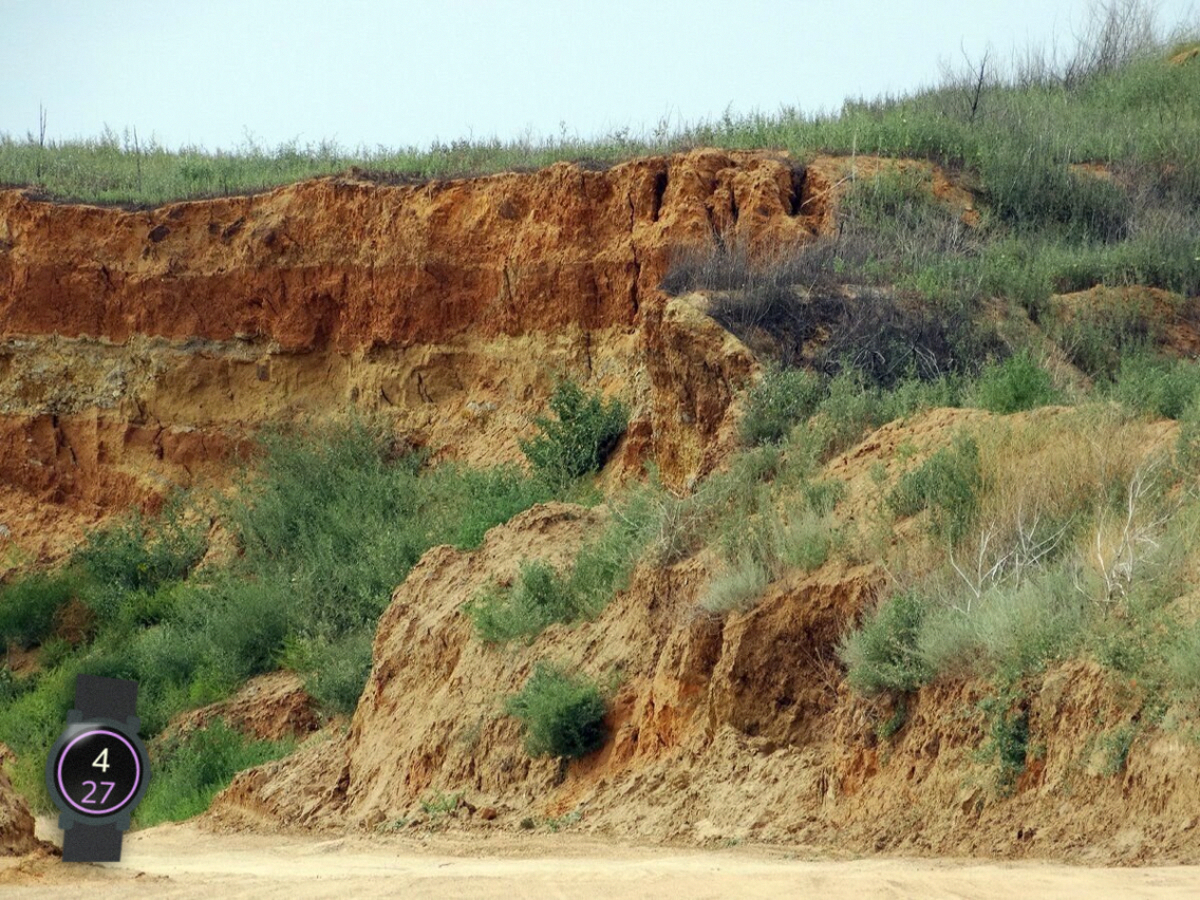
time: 4:27
